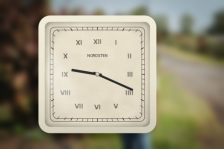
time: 9:19
